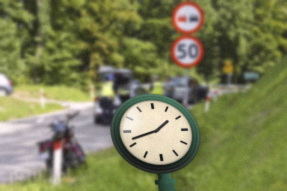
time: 1:42
